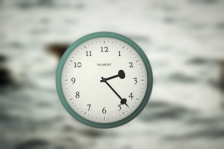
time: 2:23
